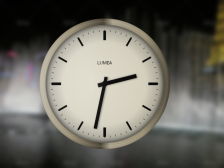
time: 2:32
